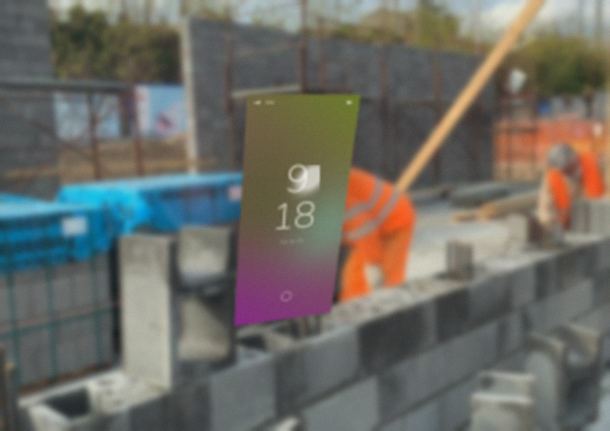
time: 9:18
